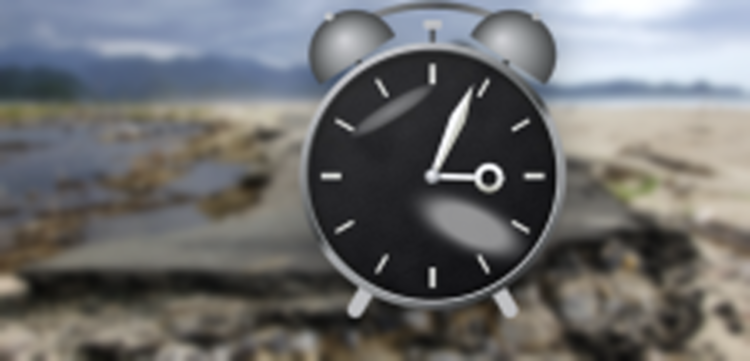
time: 3:04
